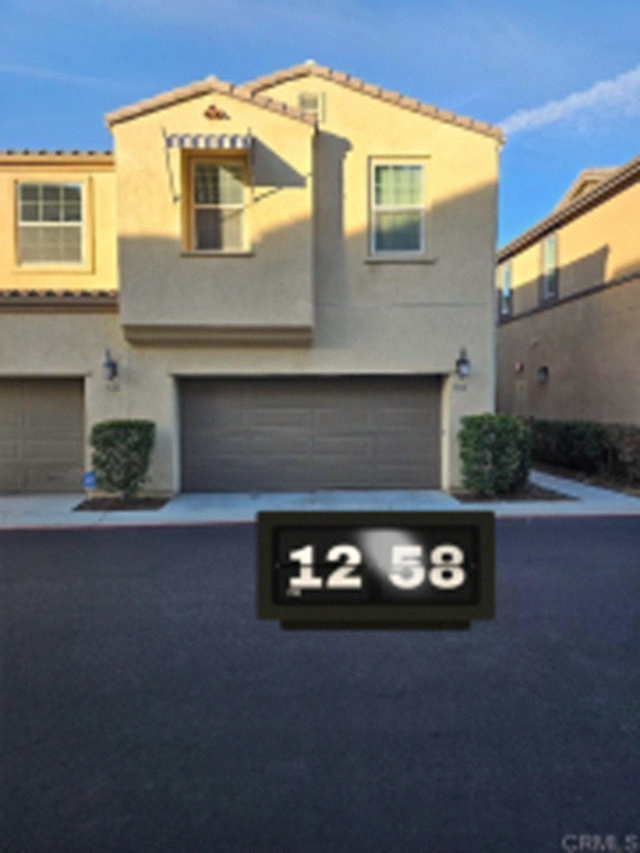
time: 12:58
